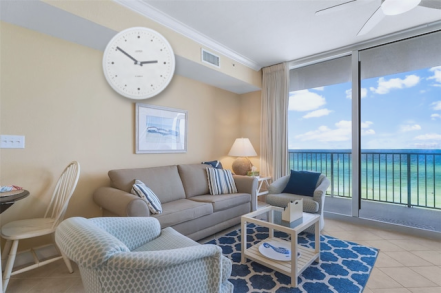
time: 2:51
